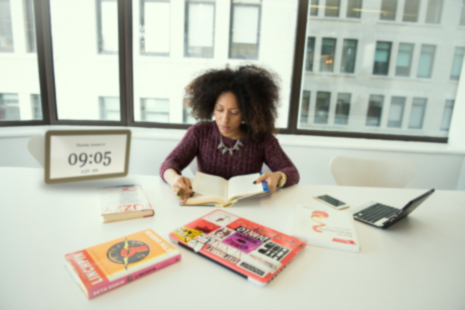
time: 9:05
